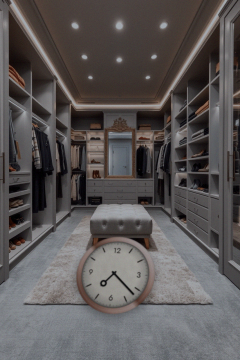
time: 7:22
